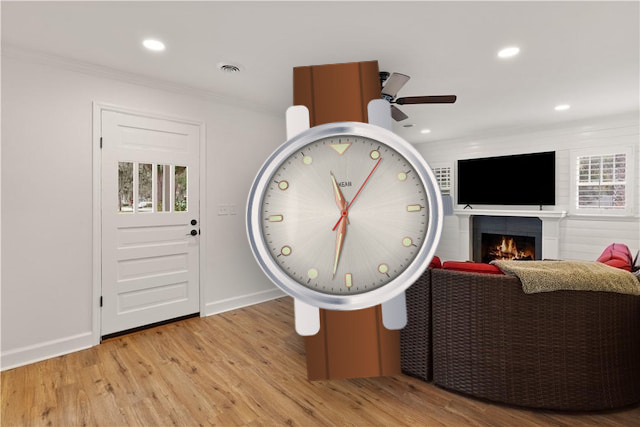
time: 11:32:06
